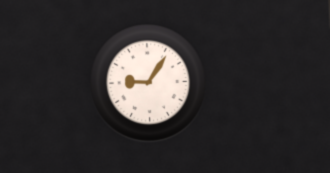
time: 9:06
